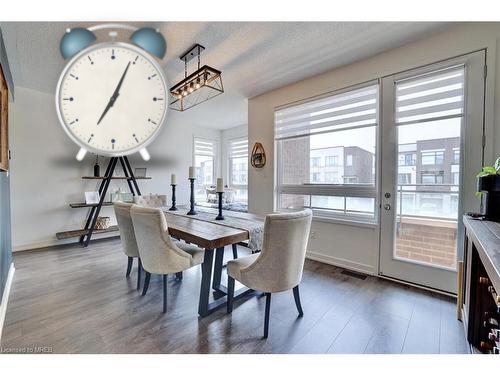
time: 7:04
